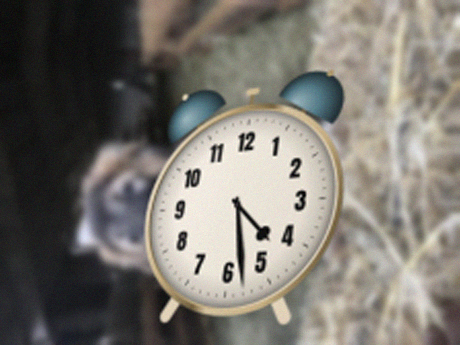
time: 4:28
